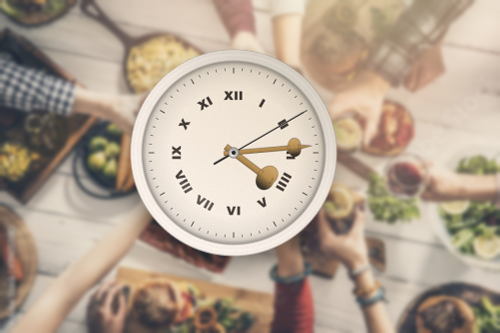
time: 4:14:10
